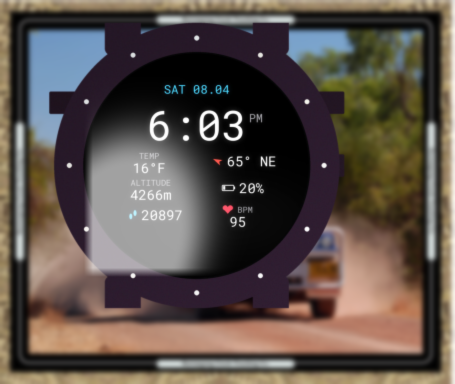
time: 6:03
